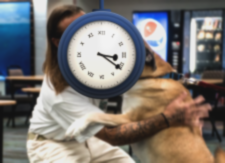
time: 3:21
